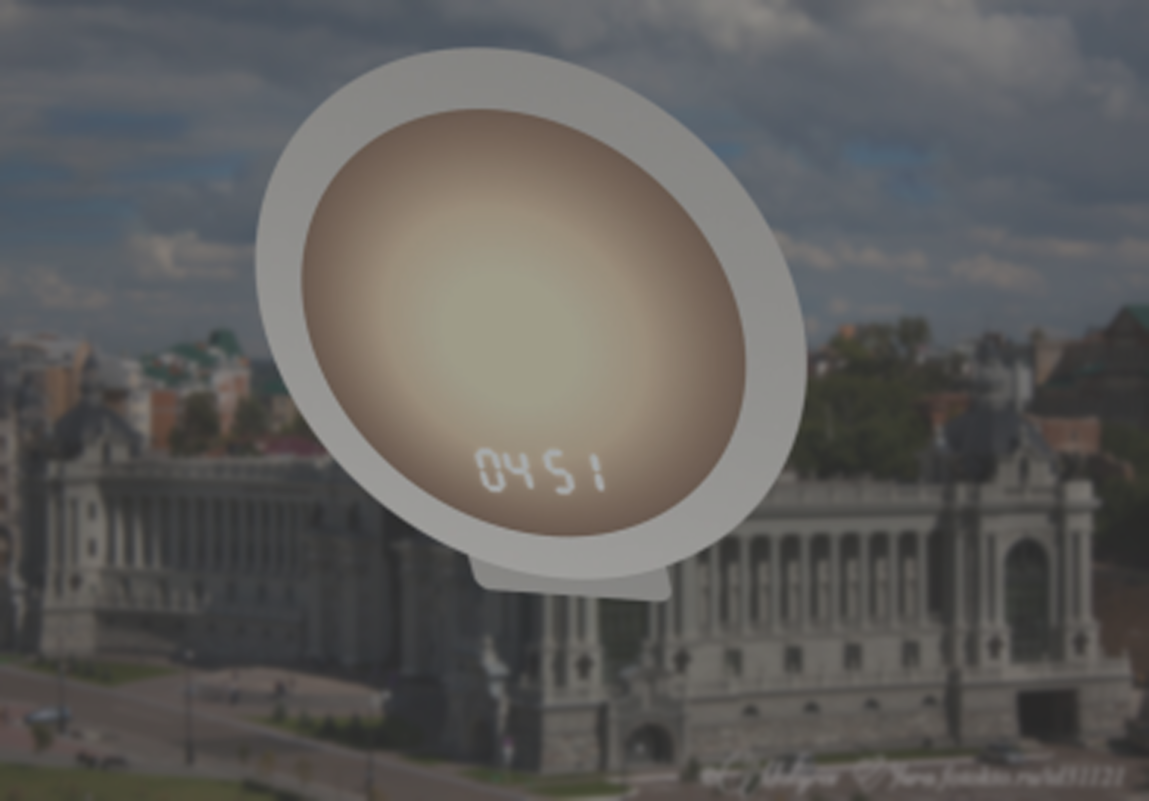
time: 4:51
